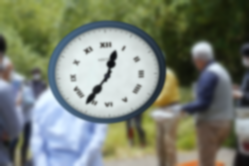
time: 12:36
